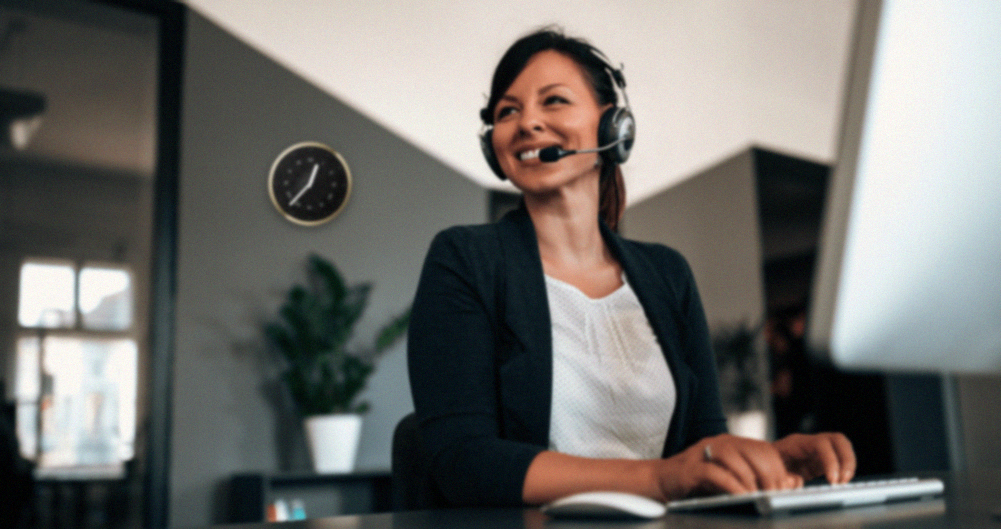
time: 12:37
